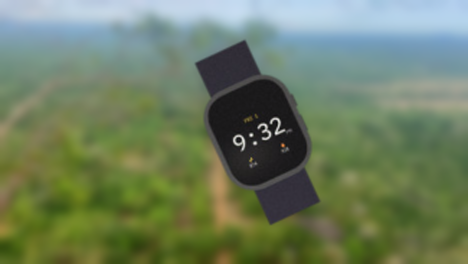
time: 9:32
